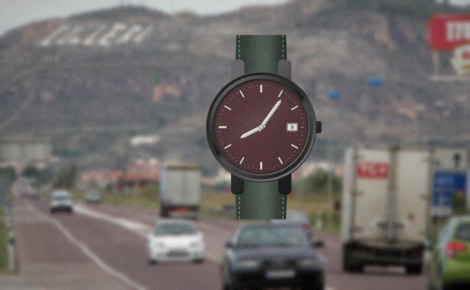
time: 8:06
